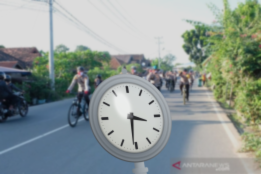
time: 3:31
